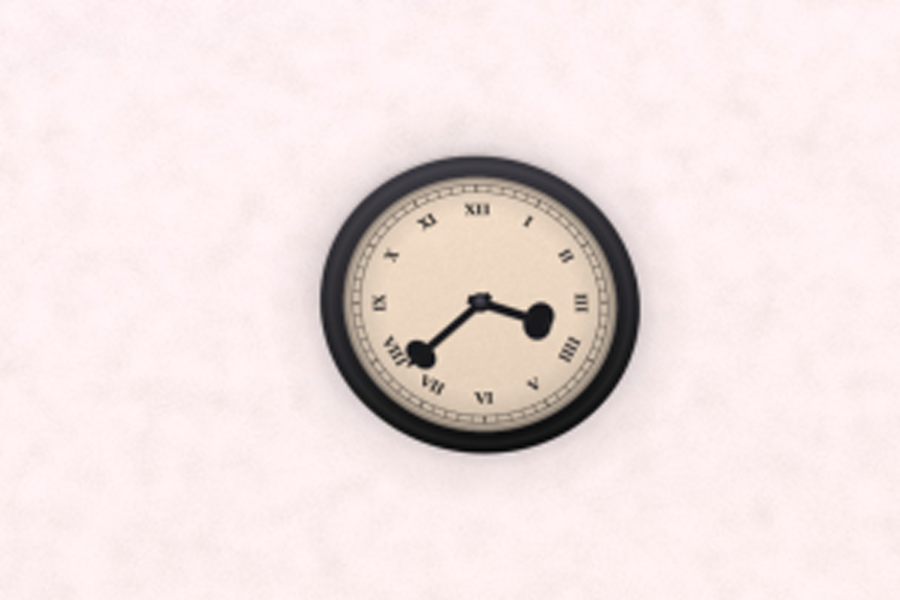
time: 3:38
